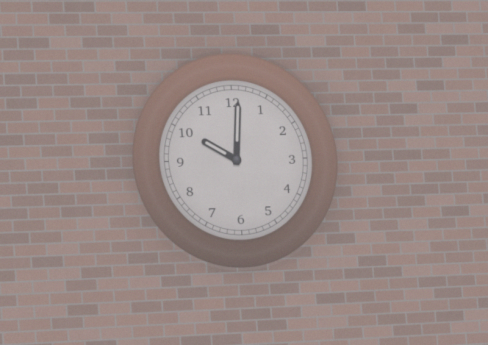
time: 10:01
